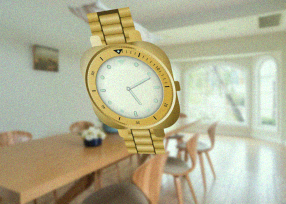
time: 5:11
